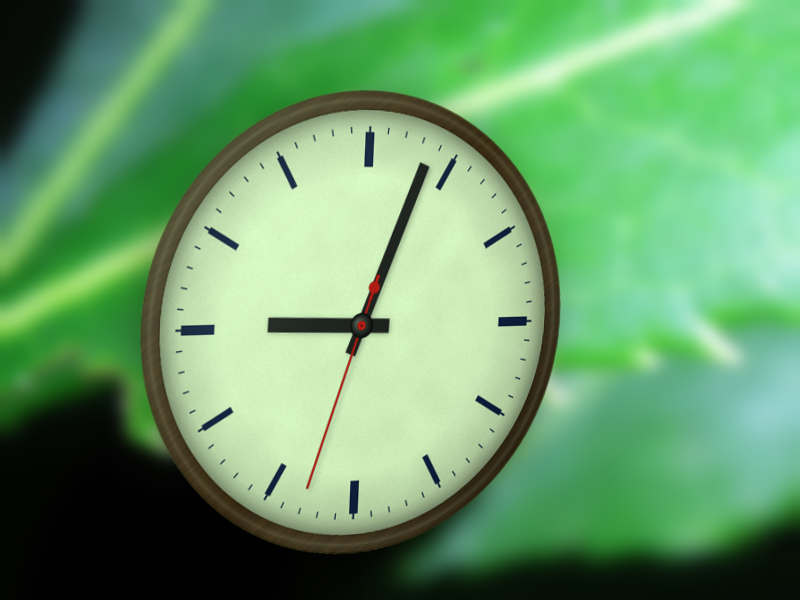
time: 9:03:33
